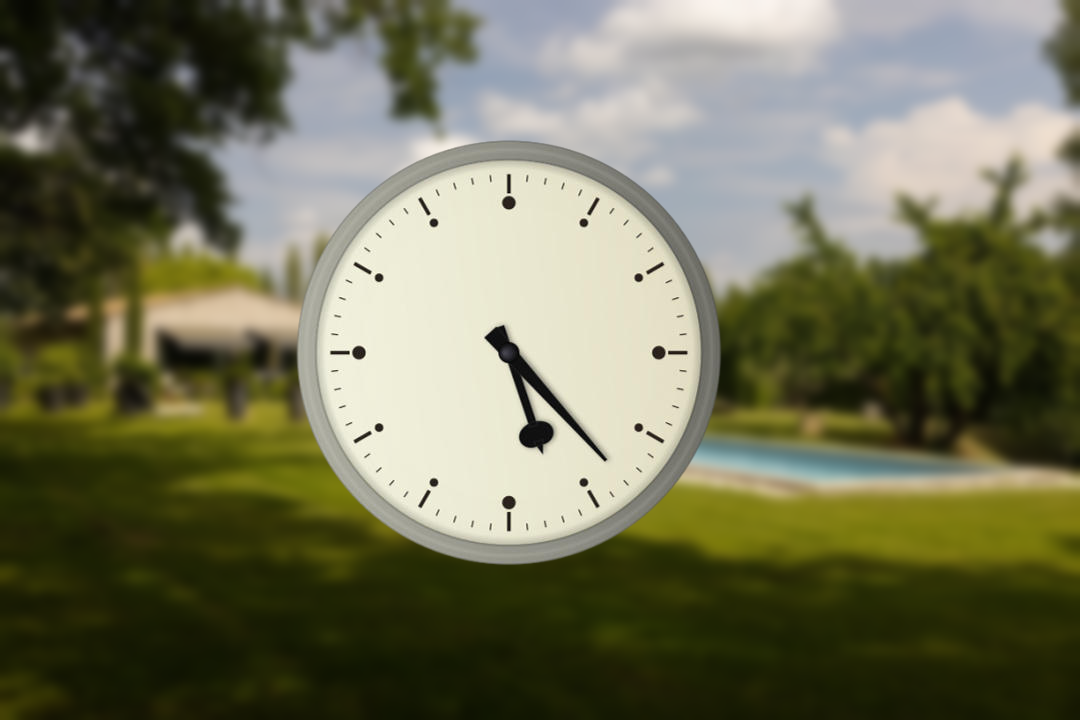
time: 5:23
